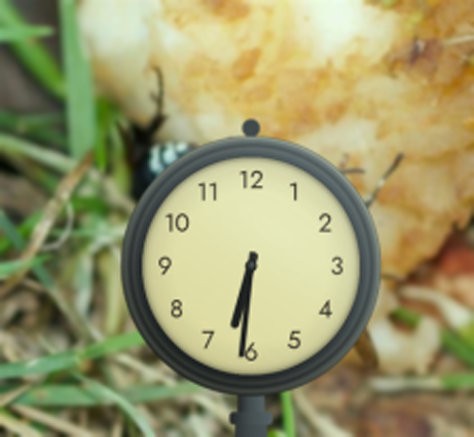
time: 6:31
